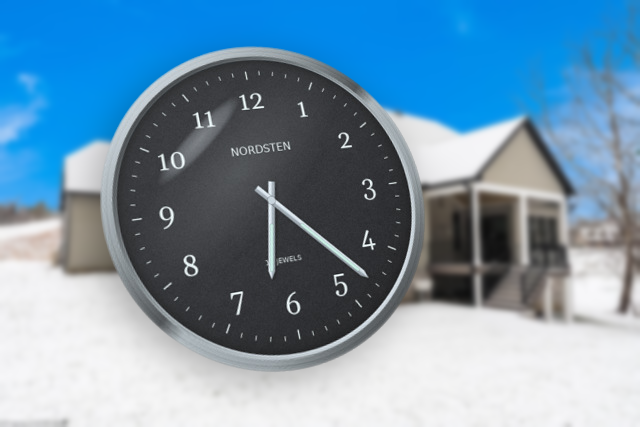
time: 6:23
